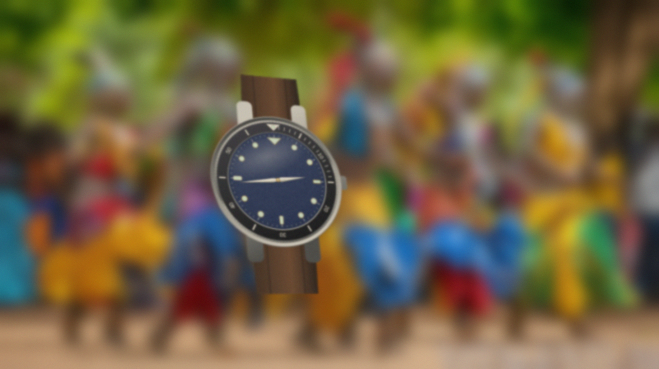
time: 2:44
